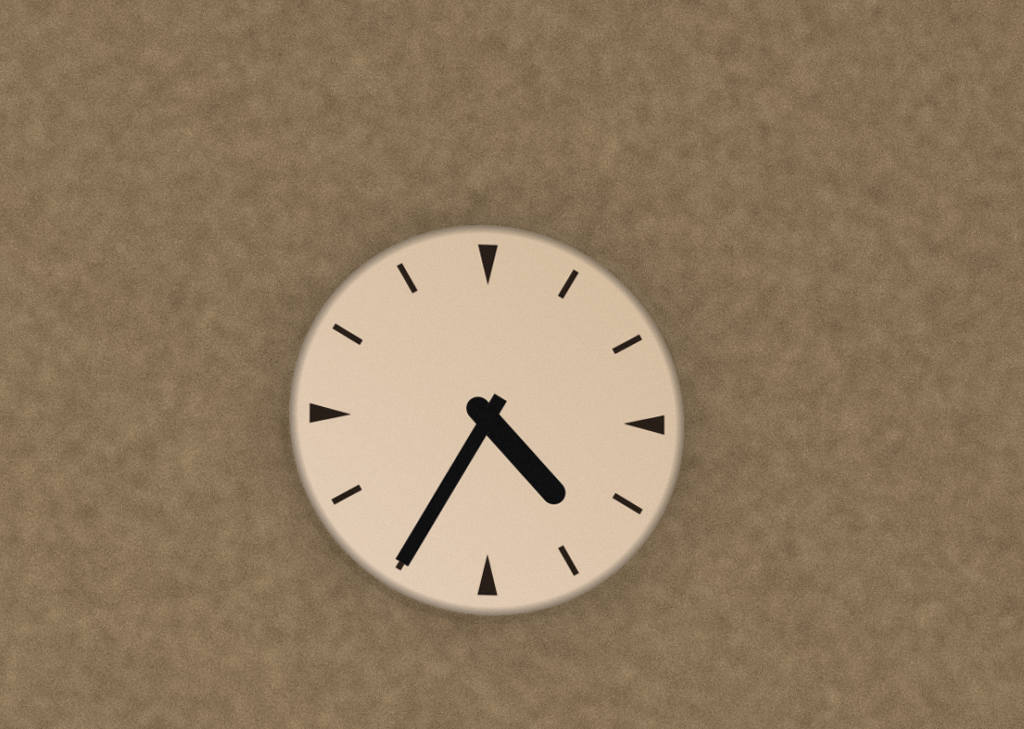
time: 4:35
